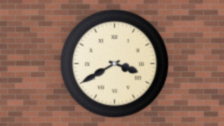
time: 3:40
